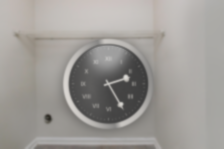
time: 2:25
